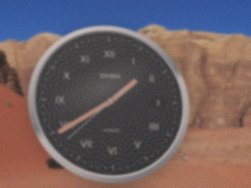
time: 1:39:38
